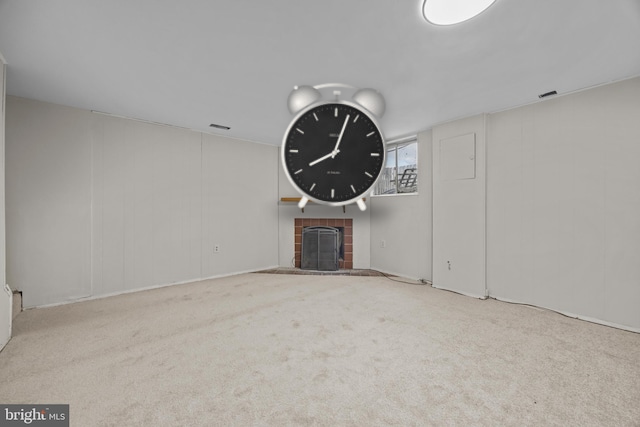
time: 8:03
